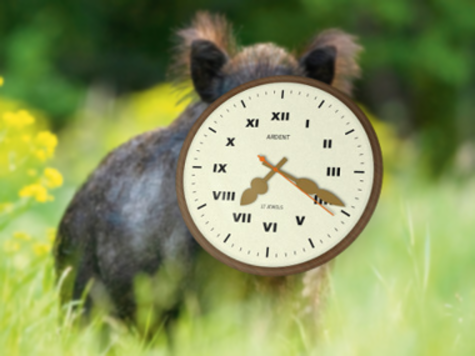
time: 7:19:21
